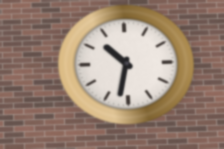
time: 10:32
